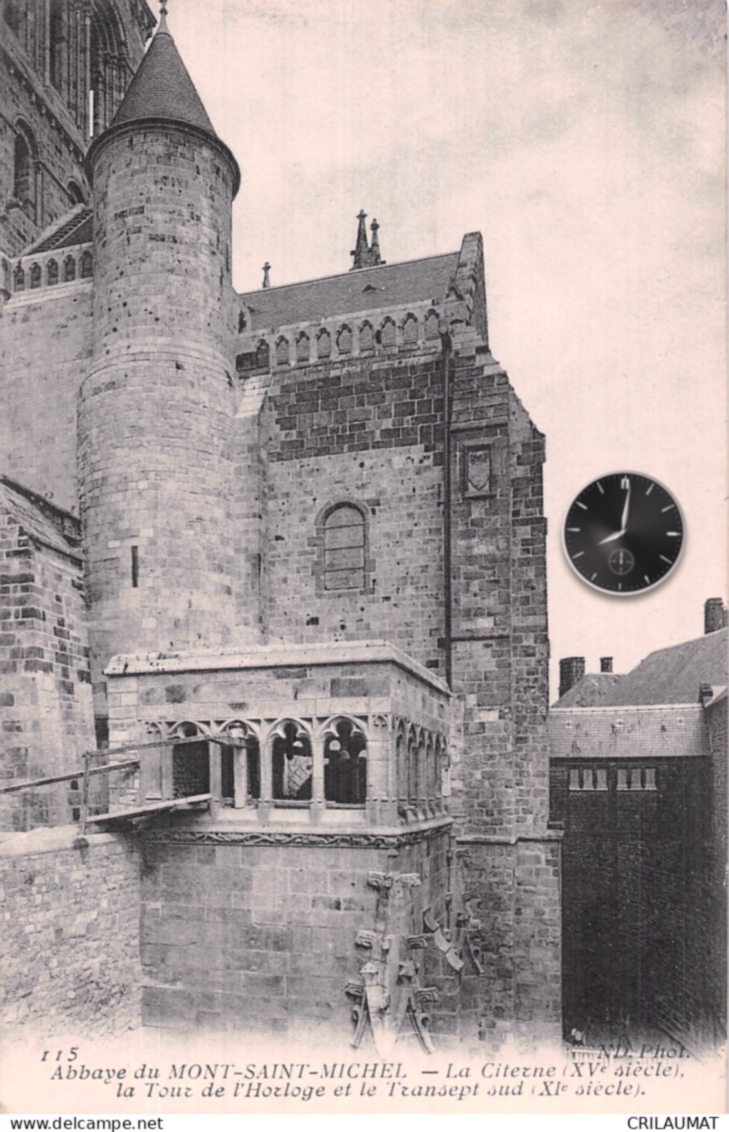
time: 8:01
